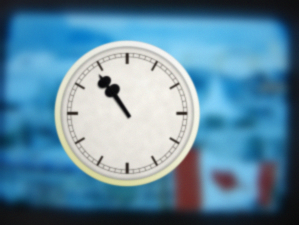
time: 10:54
